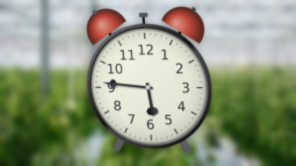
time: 5:46
